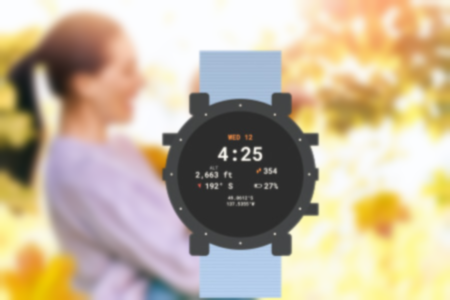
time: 4:25
